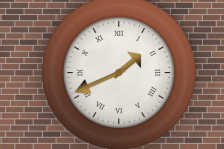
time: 1:41
